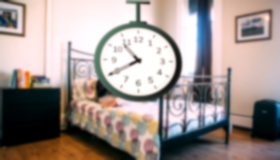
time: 10:40
